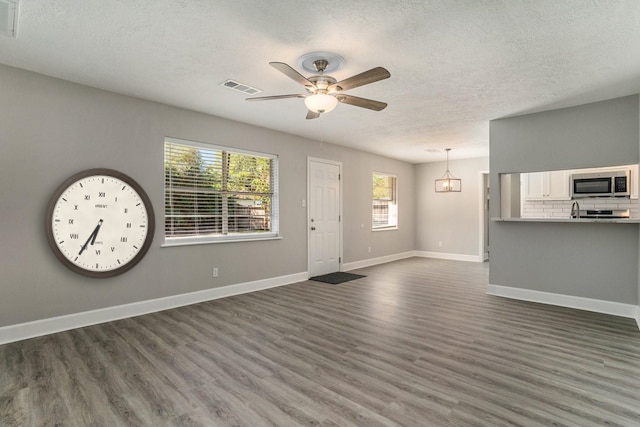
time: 6:35
